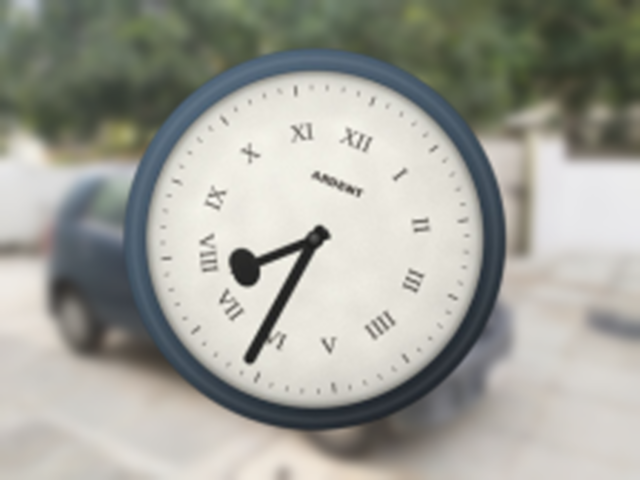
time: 7:31
